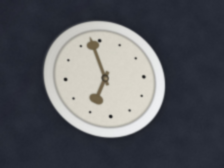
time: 6:58
